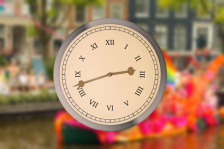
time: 2:42
